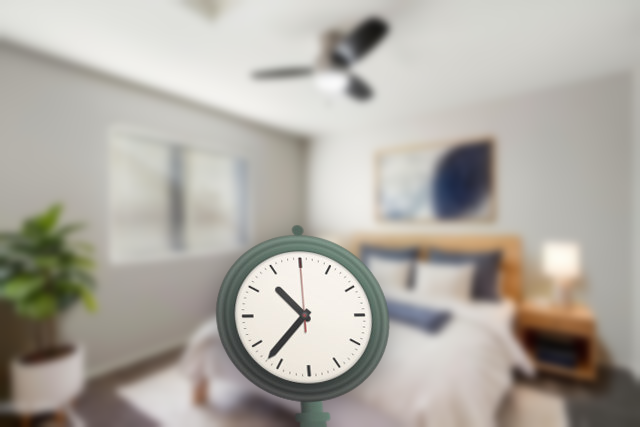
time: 10:37:00
